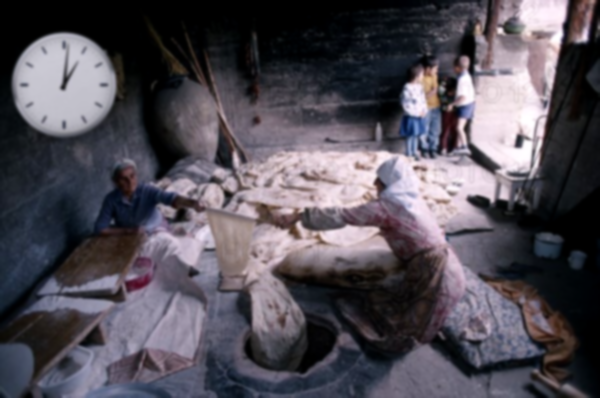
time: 1:01
